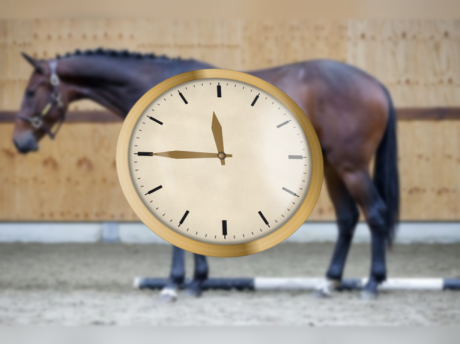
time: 11:45
